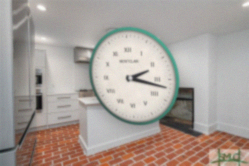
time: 2:17
